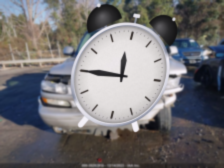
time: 11:45
